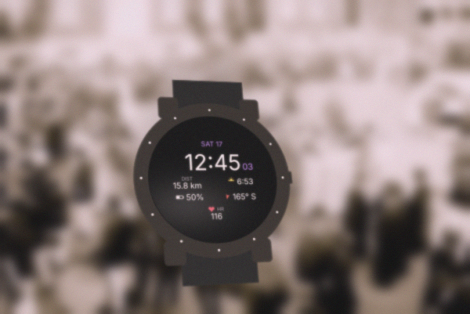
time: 12:45:03
